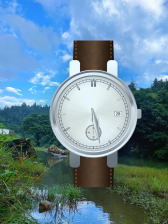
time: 5:28
